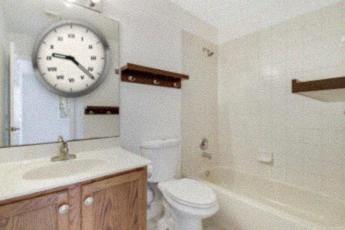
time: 9:22
